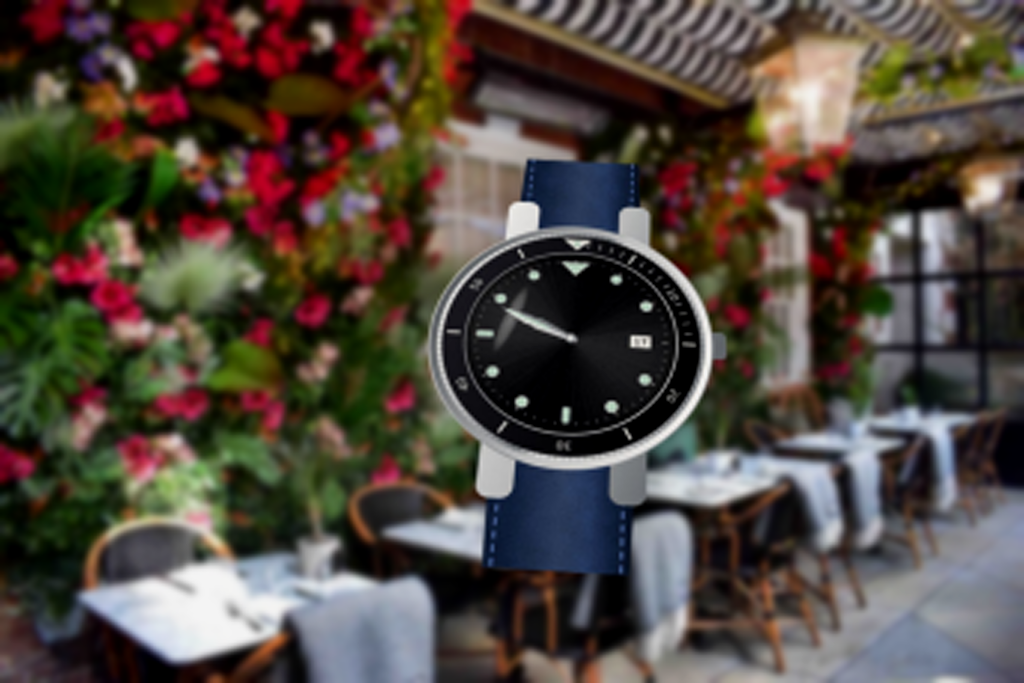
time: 9:49
